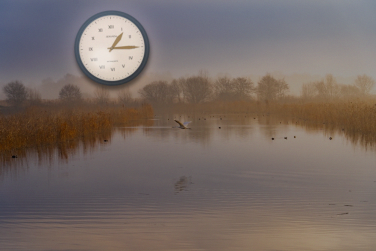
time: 1:15
